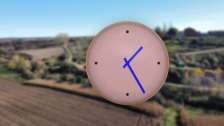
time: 1:25
